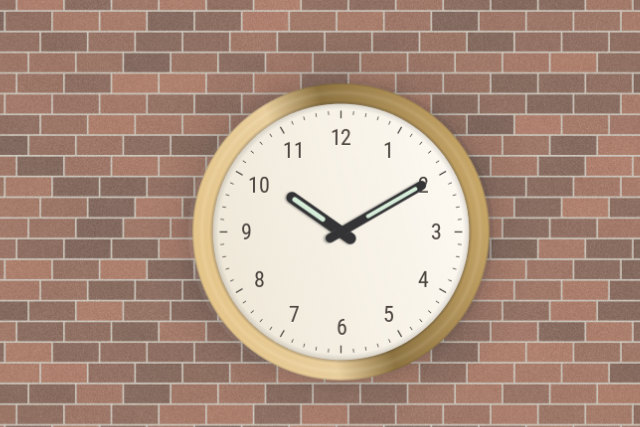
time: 10:10
